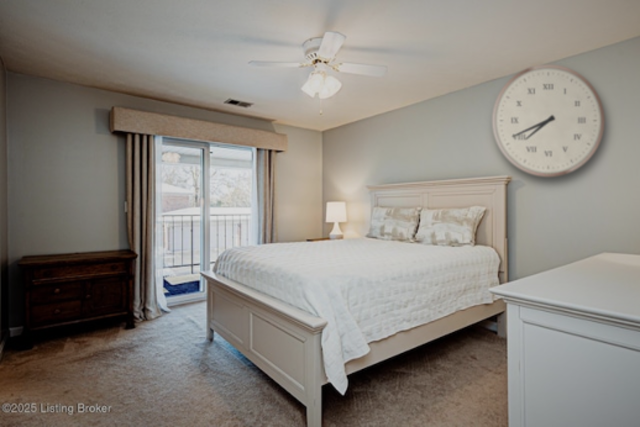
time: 7:41
